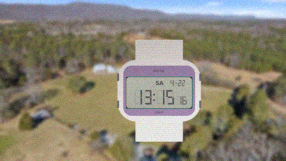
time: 13:15:16
